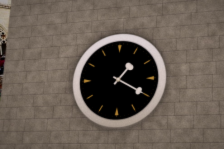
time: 1:20
